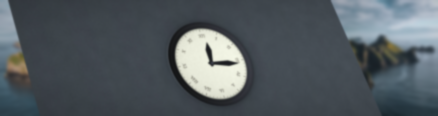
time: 12:16
